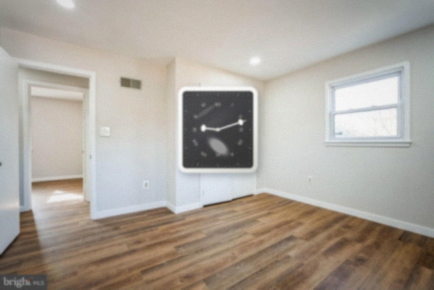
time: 9:12
